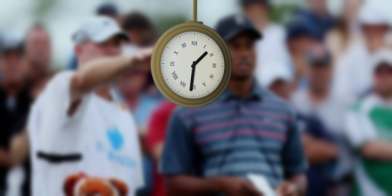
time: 1:31
